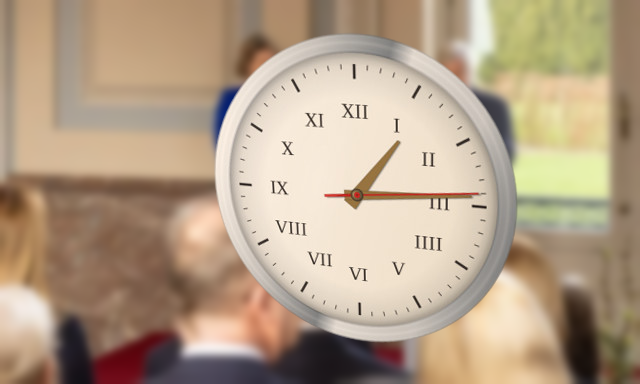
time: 1:14:14
